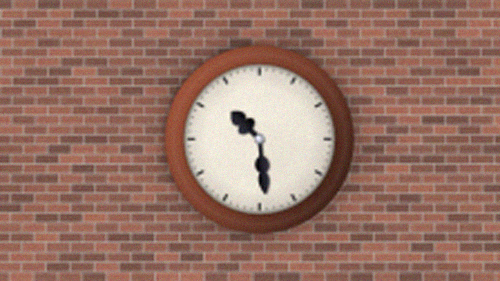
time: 10:29
